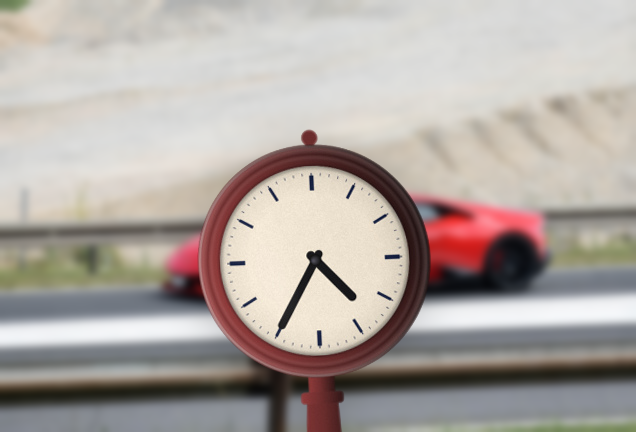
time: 4:35
